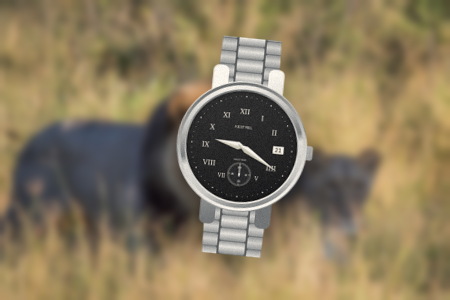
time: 9:20
